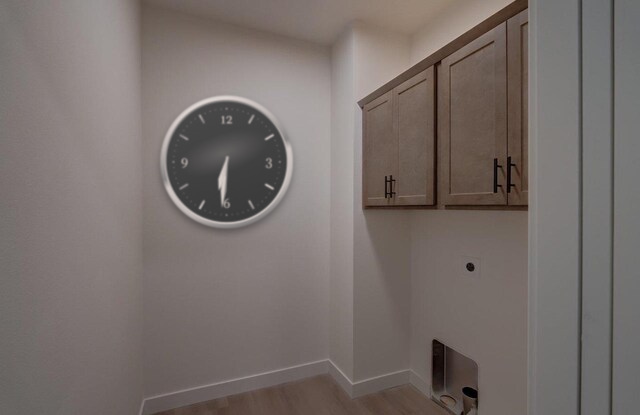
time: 6:31
